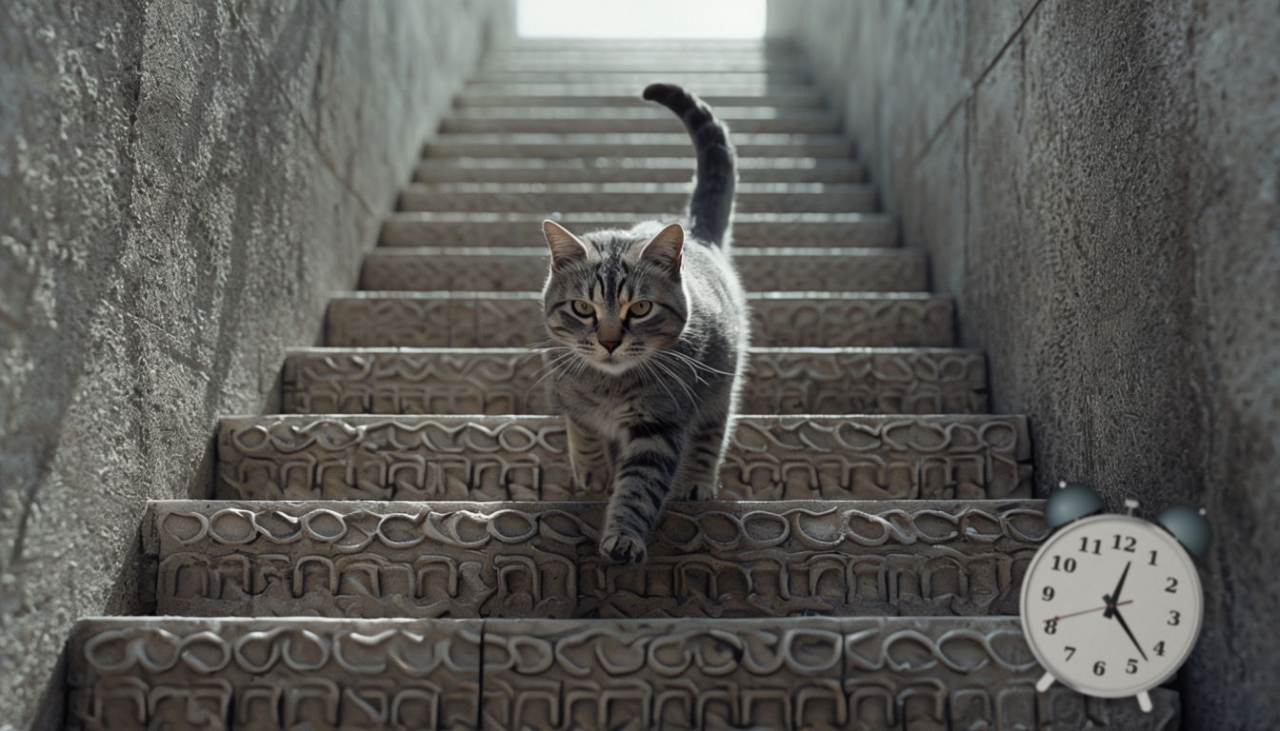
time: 12:22:41
